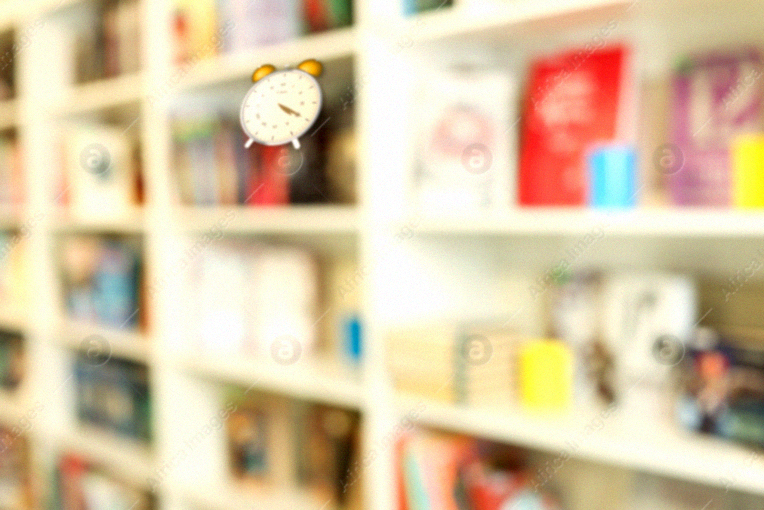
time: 4:20
